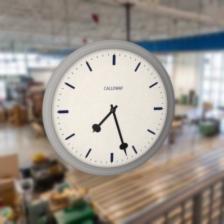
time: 7:27
